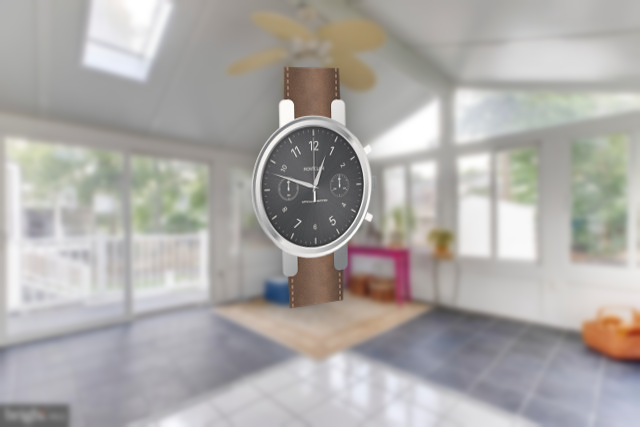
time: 12:48
